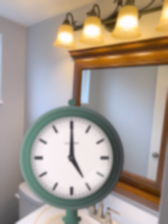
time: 5:00
